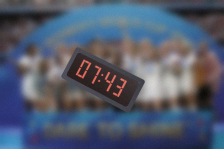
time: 7:43
